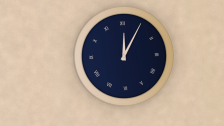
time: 12:05
